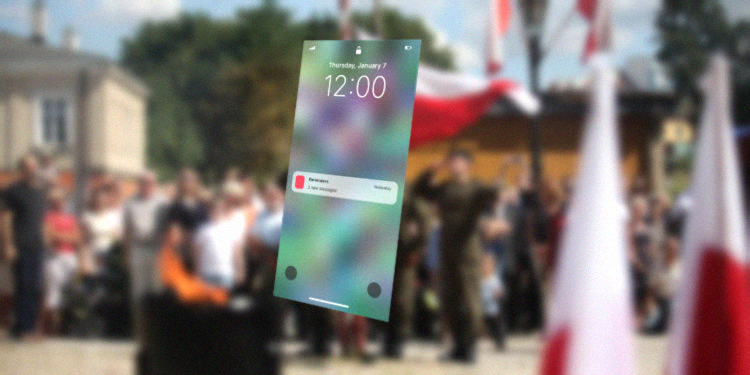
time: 12:00
